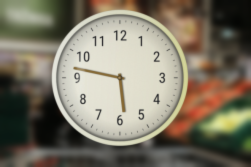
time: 5:47
